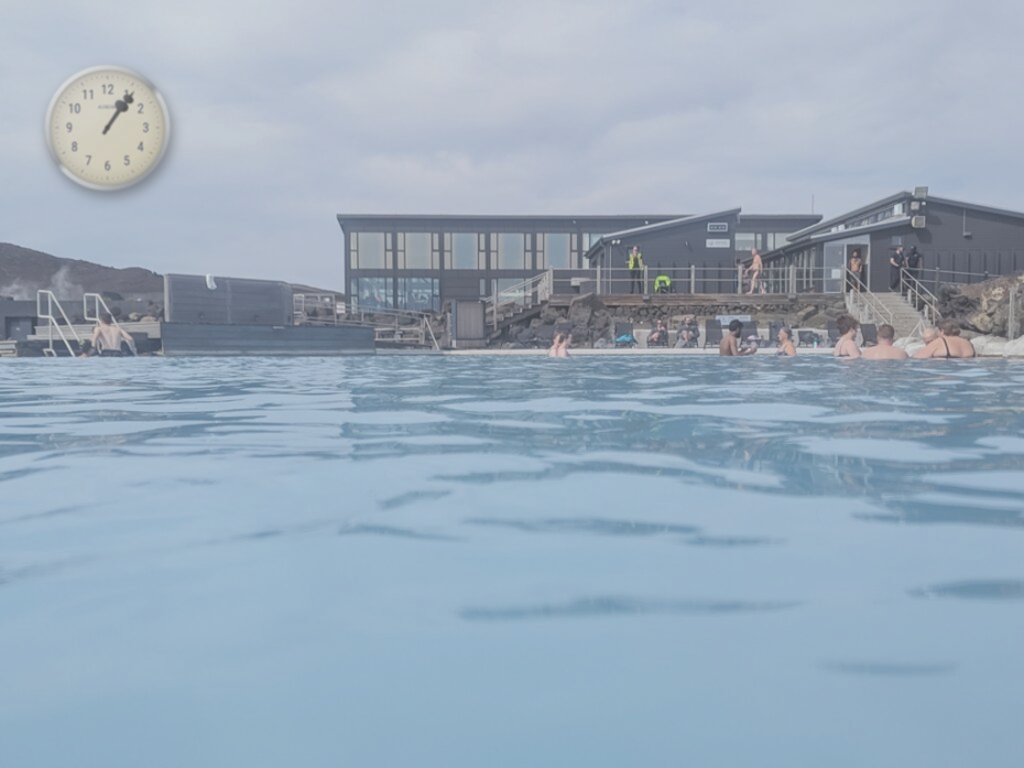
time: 1:06
